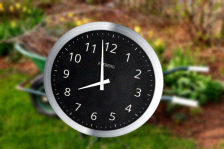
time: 7:58
